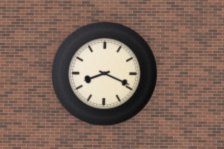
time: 8:19
